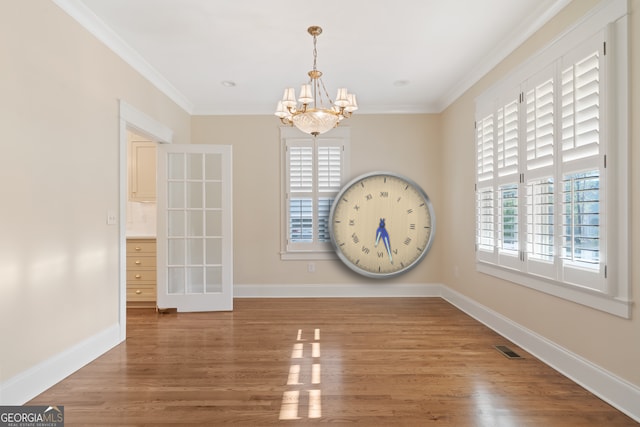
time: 6:27
